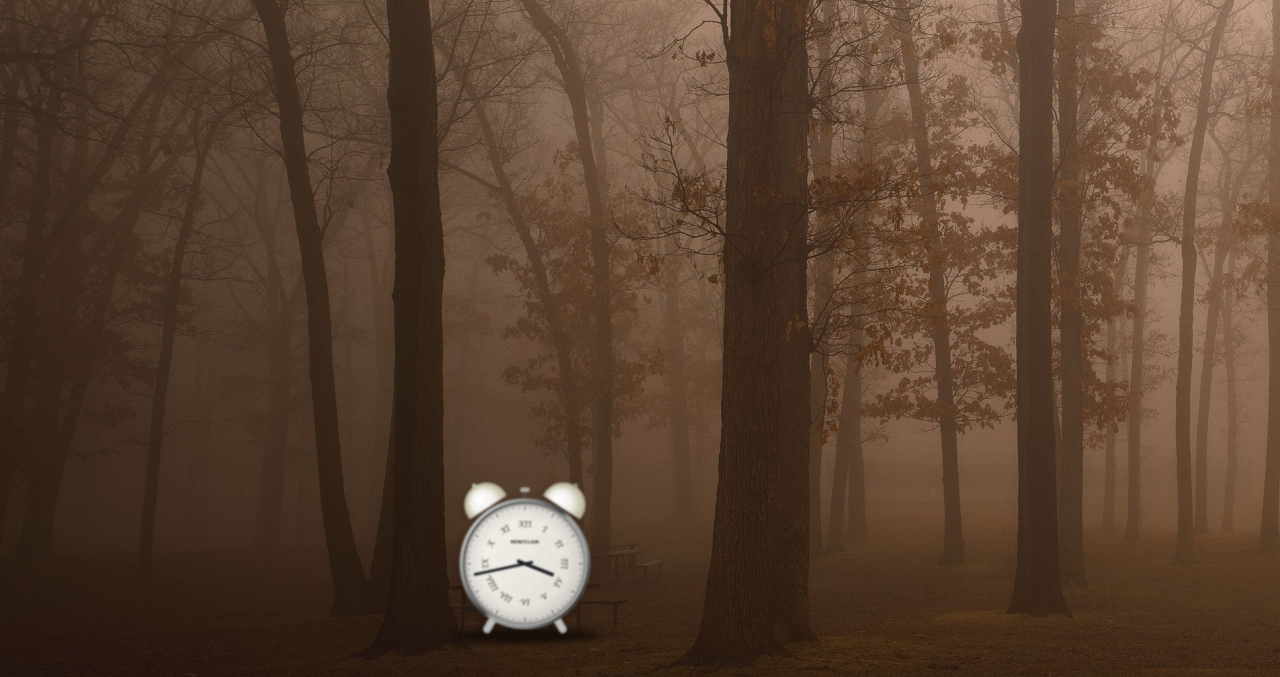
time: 3:43
